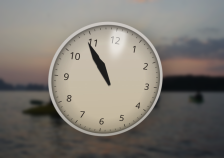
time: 10:54
